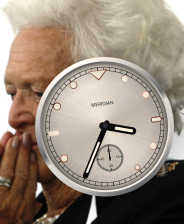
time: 3:35
